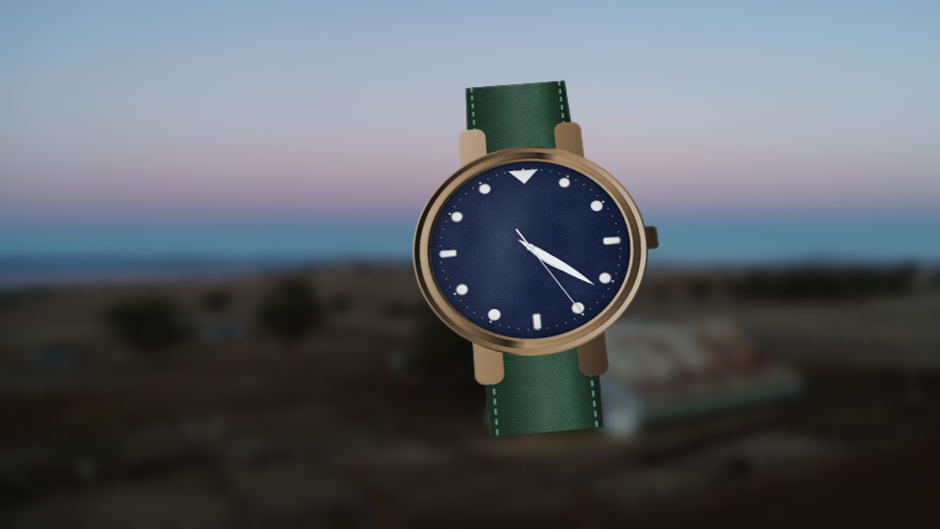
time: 4:21:25
